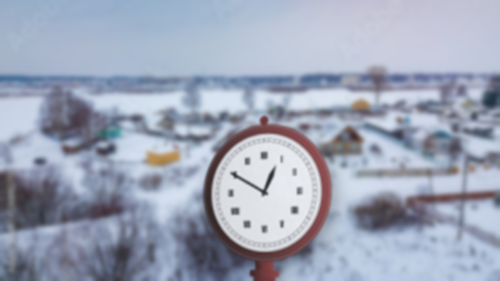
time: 12:50
